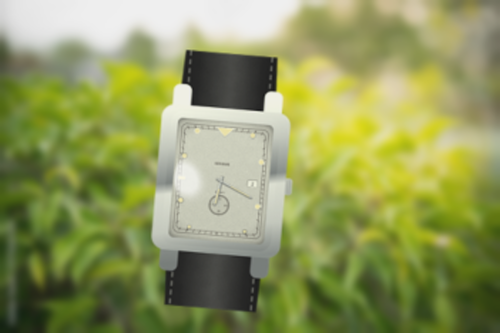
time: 6:19
